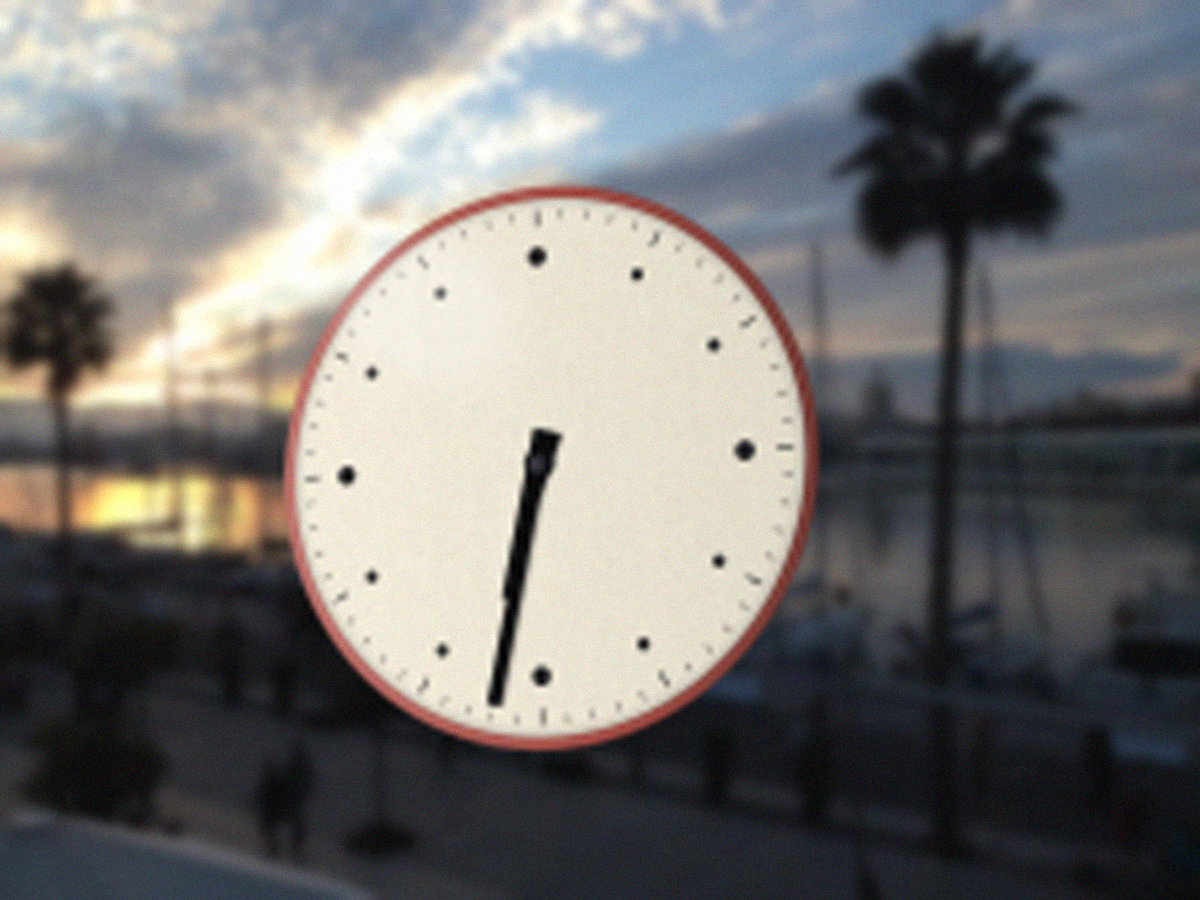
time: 6:32
